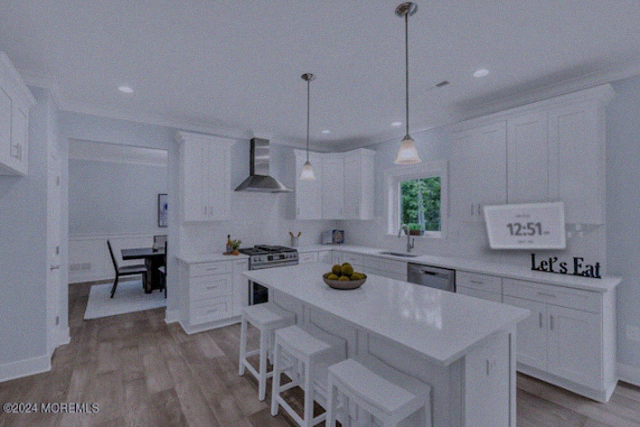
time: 12:51
